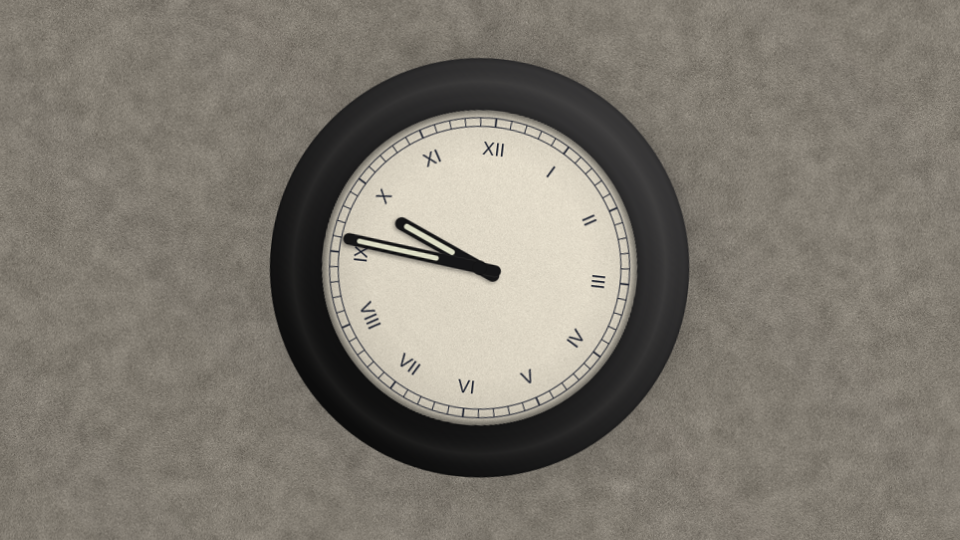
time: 9:46
